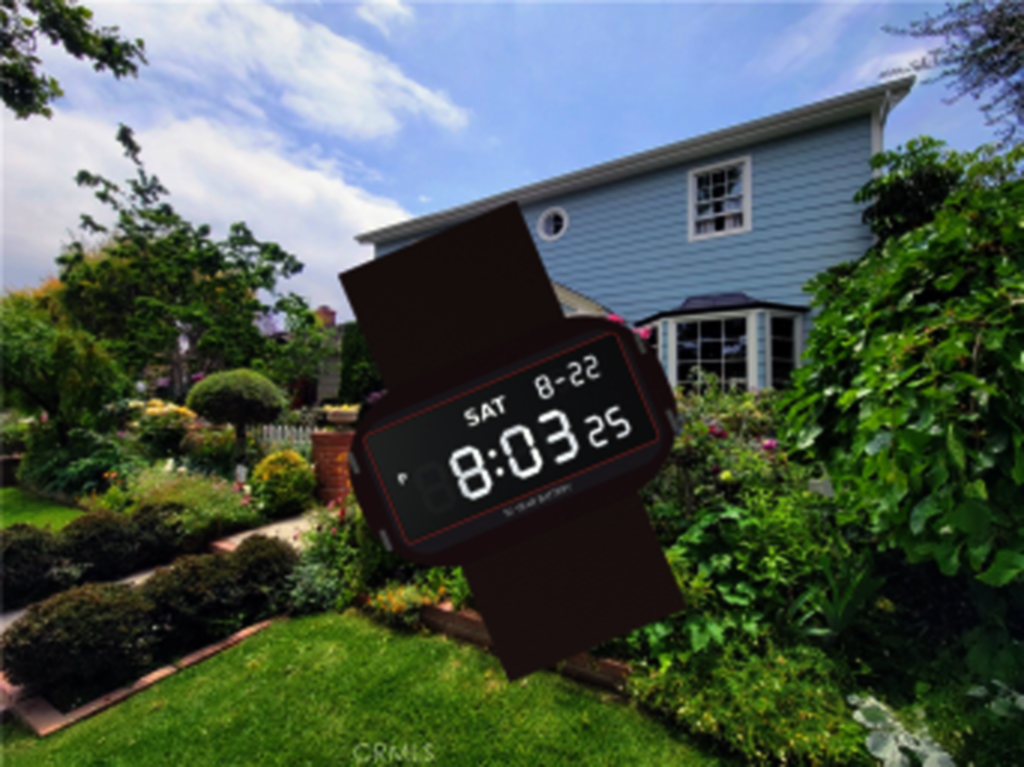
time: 8:03:25
